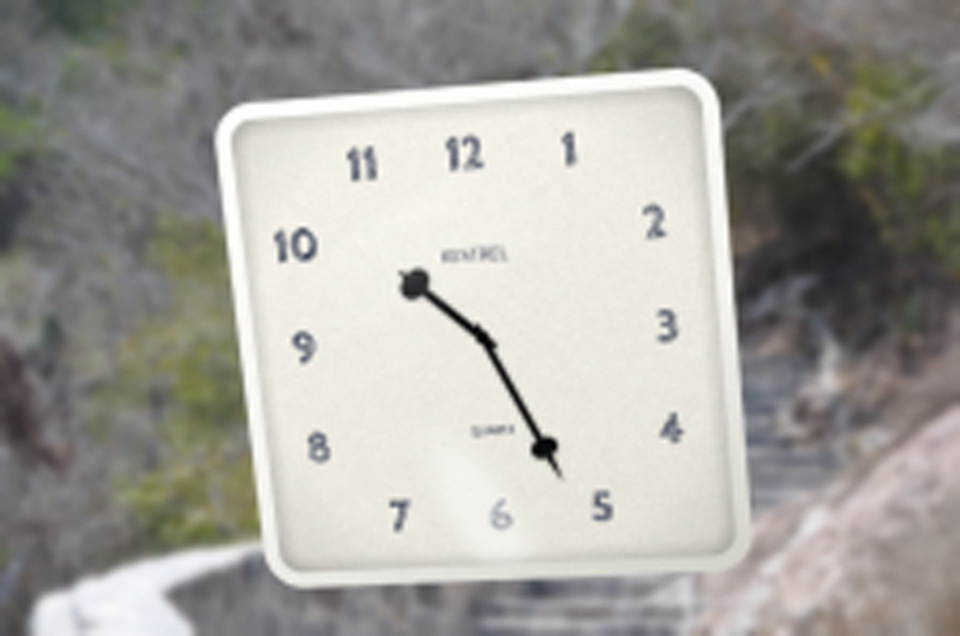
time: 10:26
